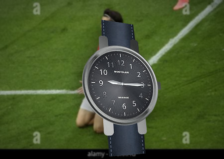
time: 9:15
